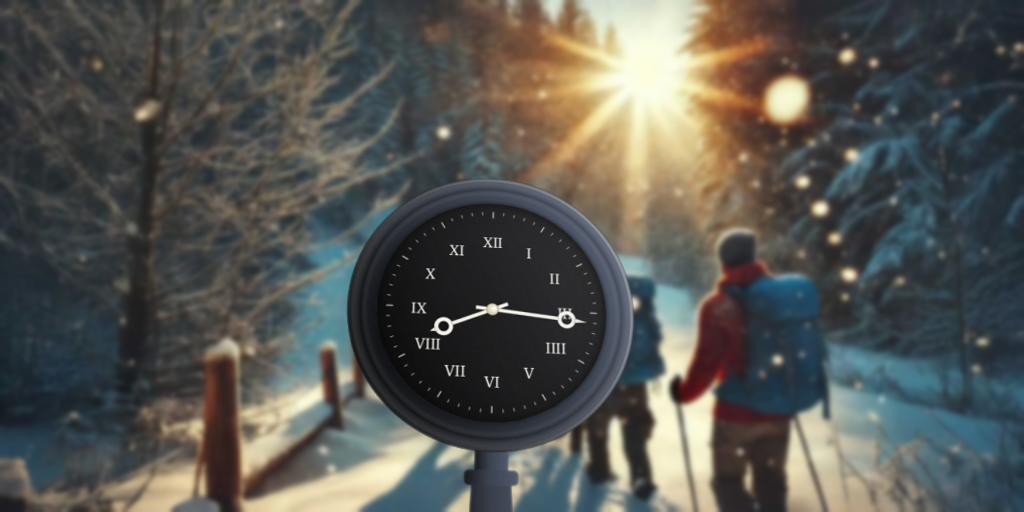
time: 8:16
